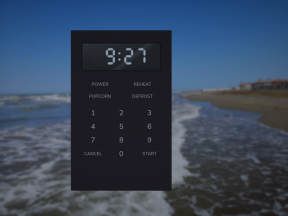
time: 9:27
